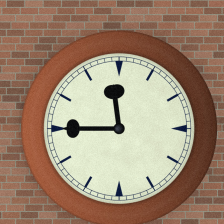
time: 11:45
